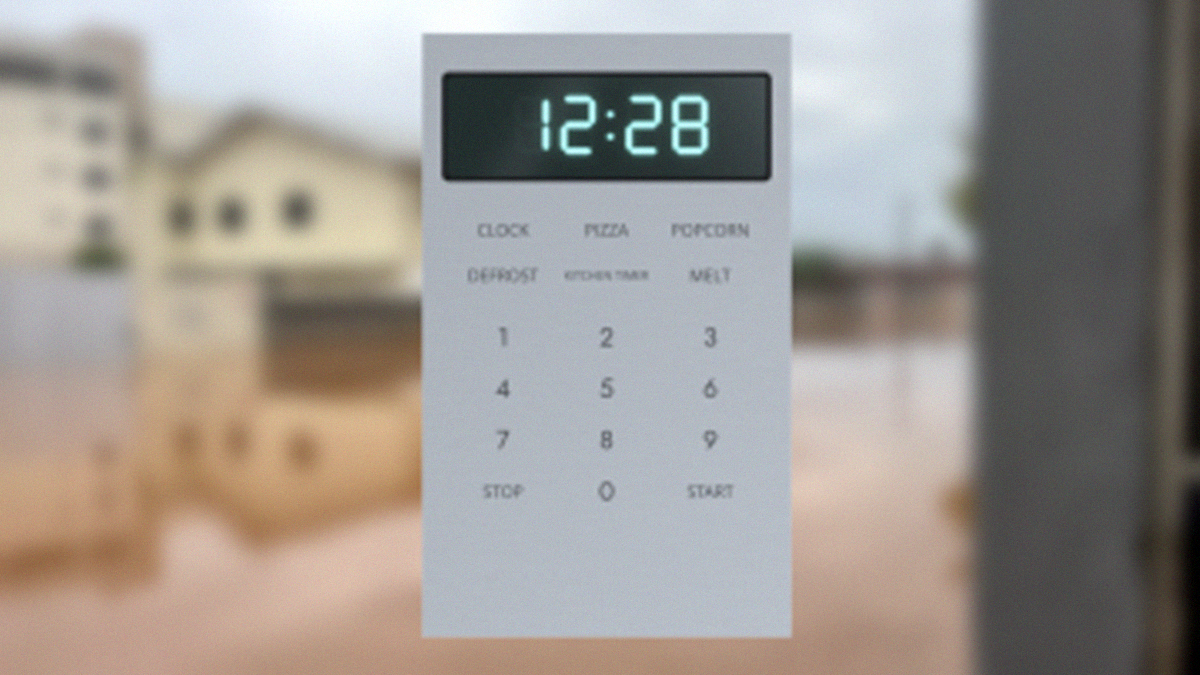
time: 12:28
